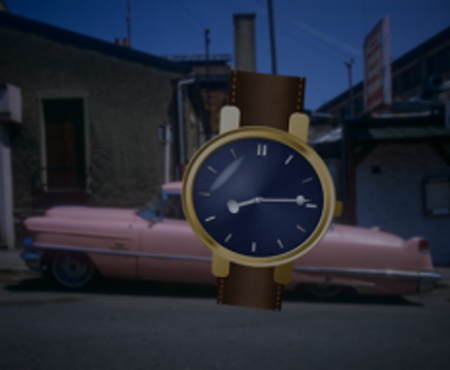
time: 8:14
